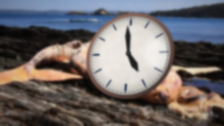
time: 4:59
